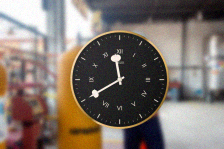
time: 11:40
